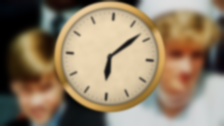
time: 6:08
